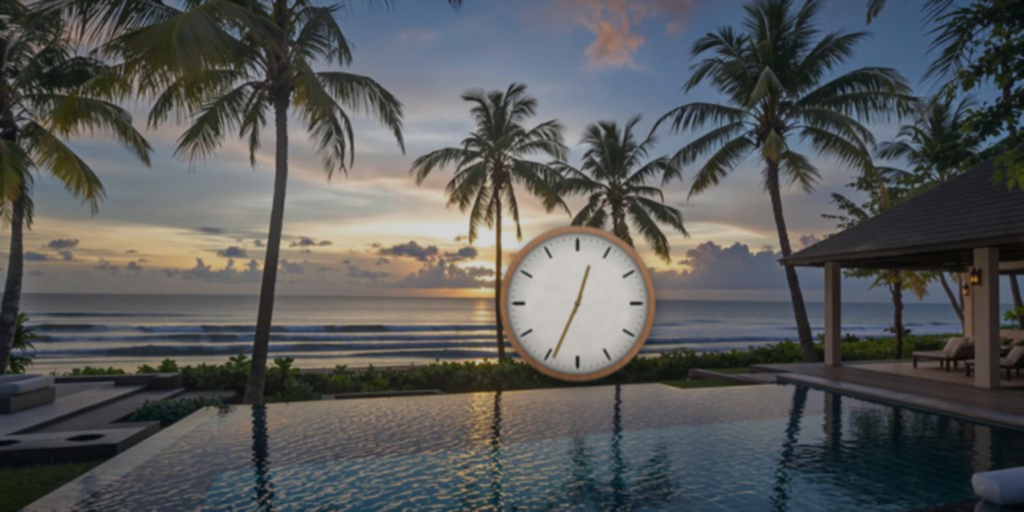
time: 12:34
